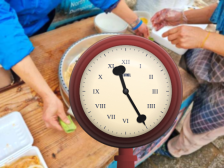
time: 11:25
